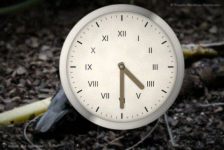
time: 4:30
